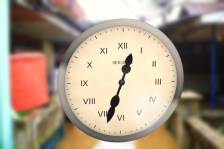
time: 12:33
